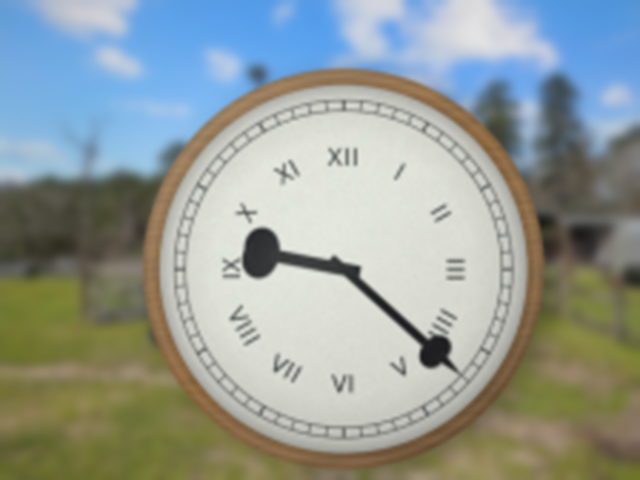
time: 9:22
